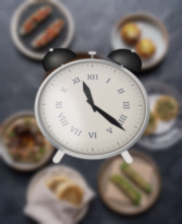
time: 11:22
